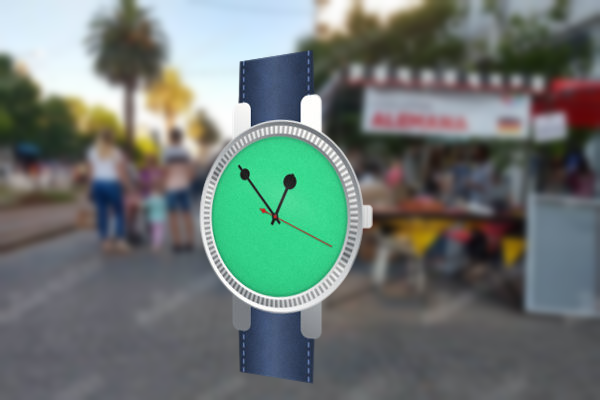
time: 12:53:19
